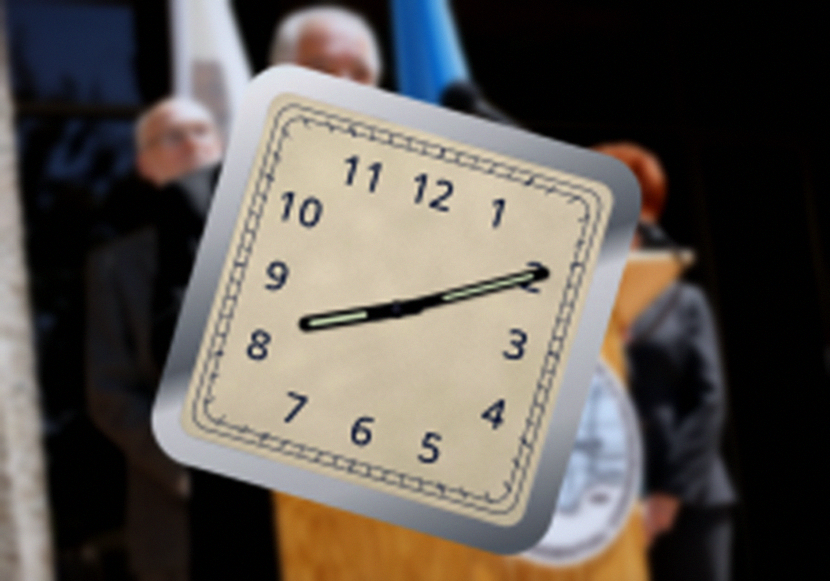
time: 8:10
